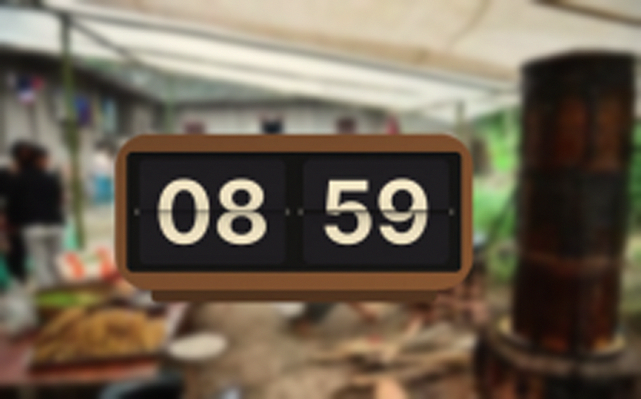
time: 8:59
